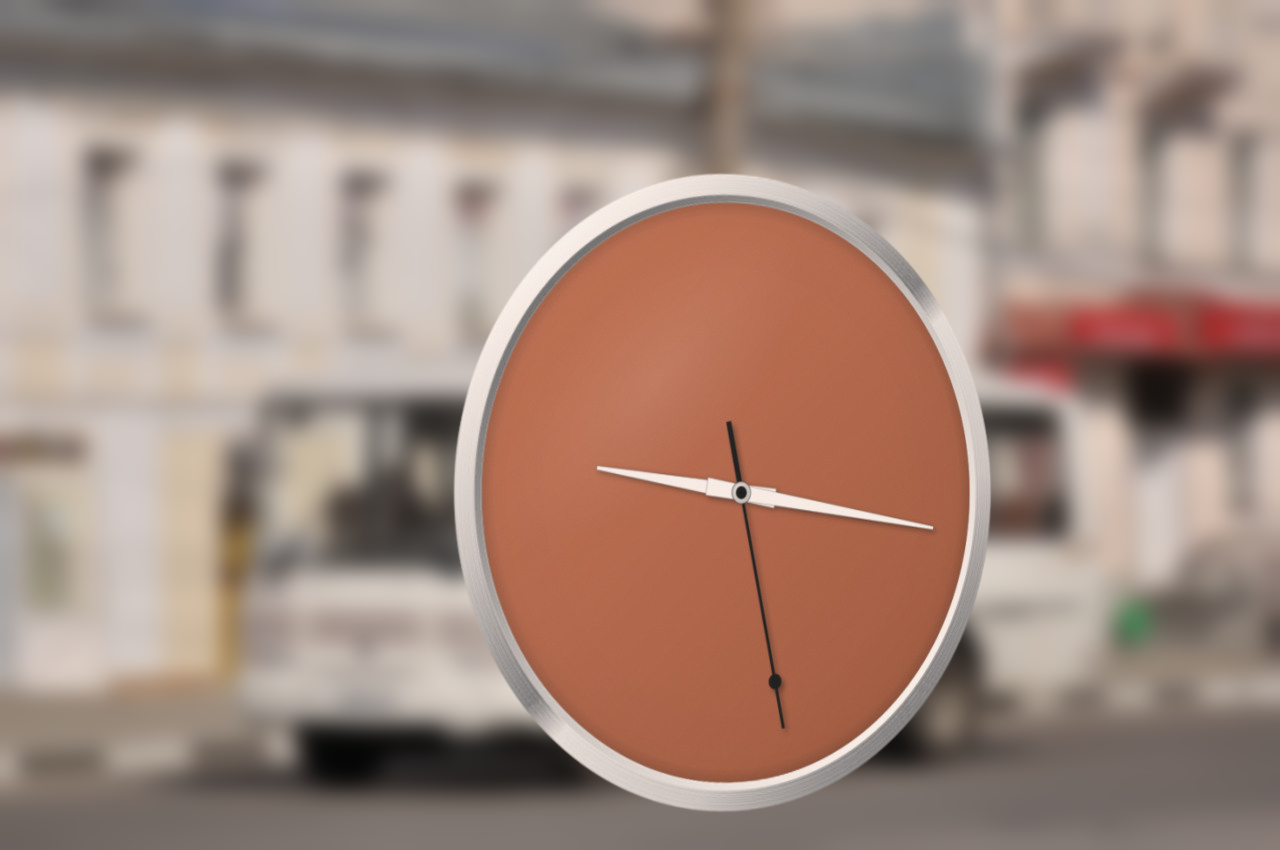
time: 9:16:28
